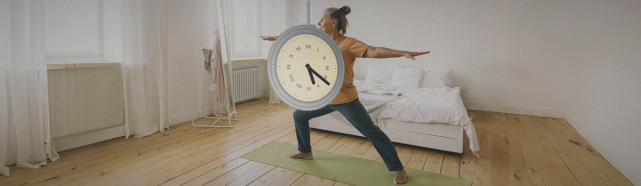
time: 5:21
